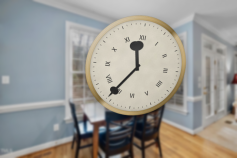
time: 11:36
